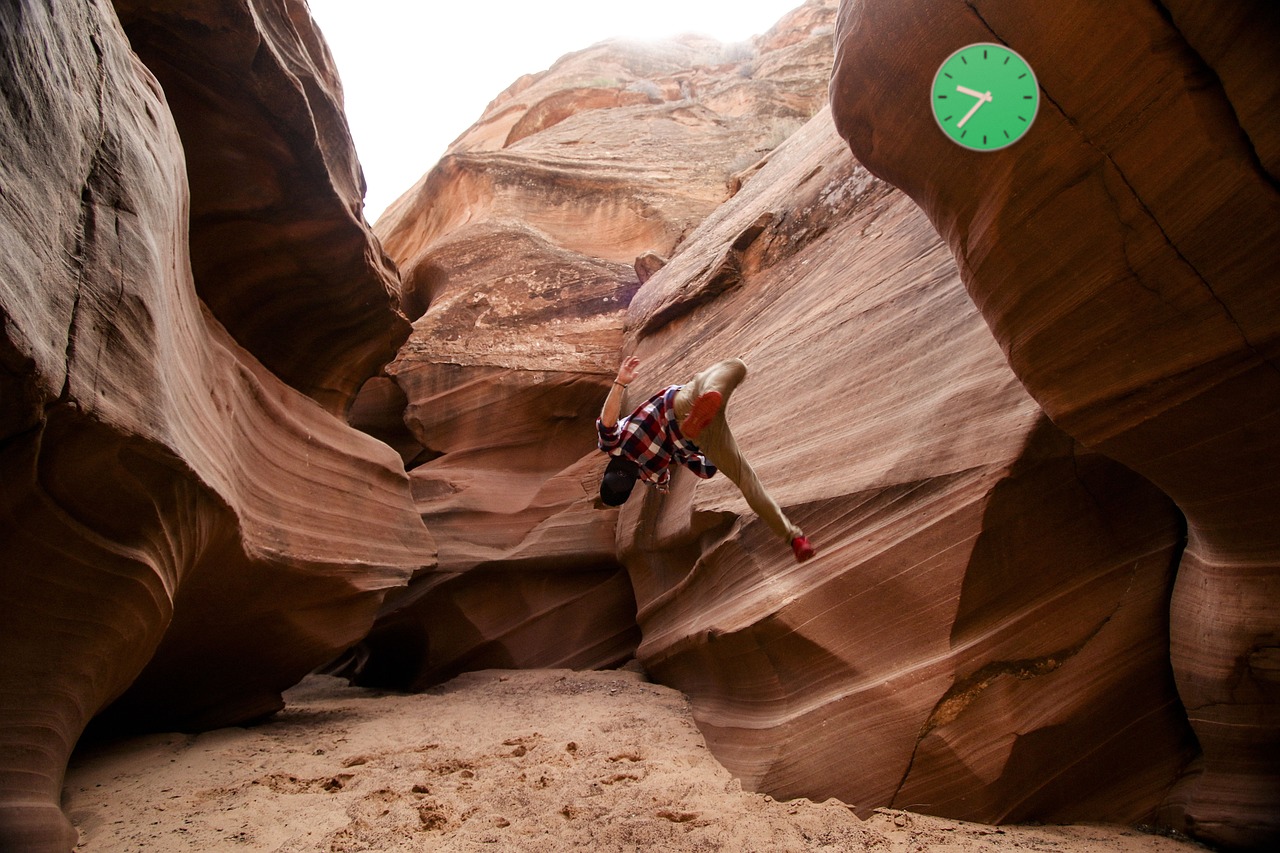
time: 9:37
